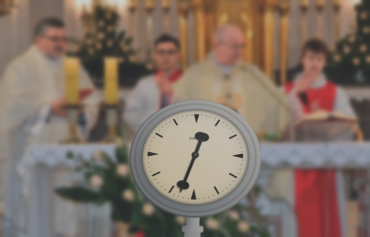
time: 12:33
